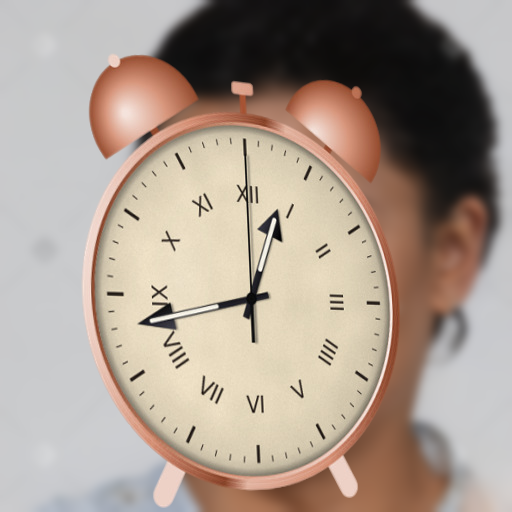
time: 12:43:00
